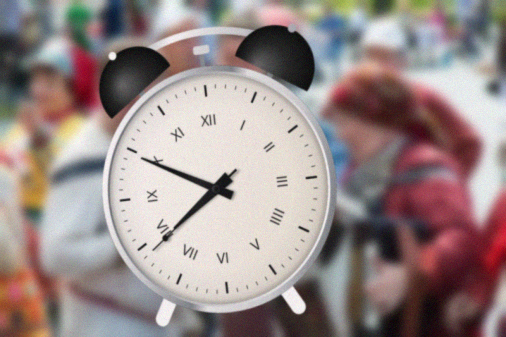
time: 7:49:39
